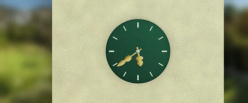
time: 5:39
